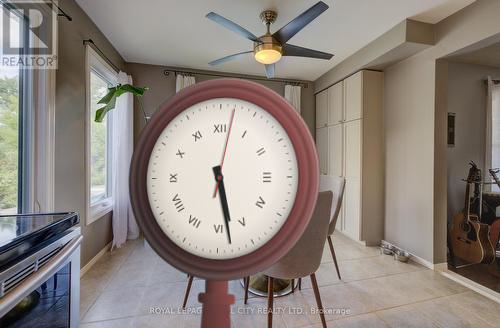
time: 5:28:02
